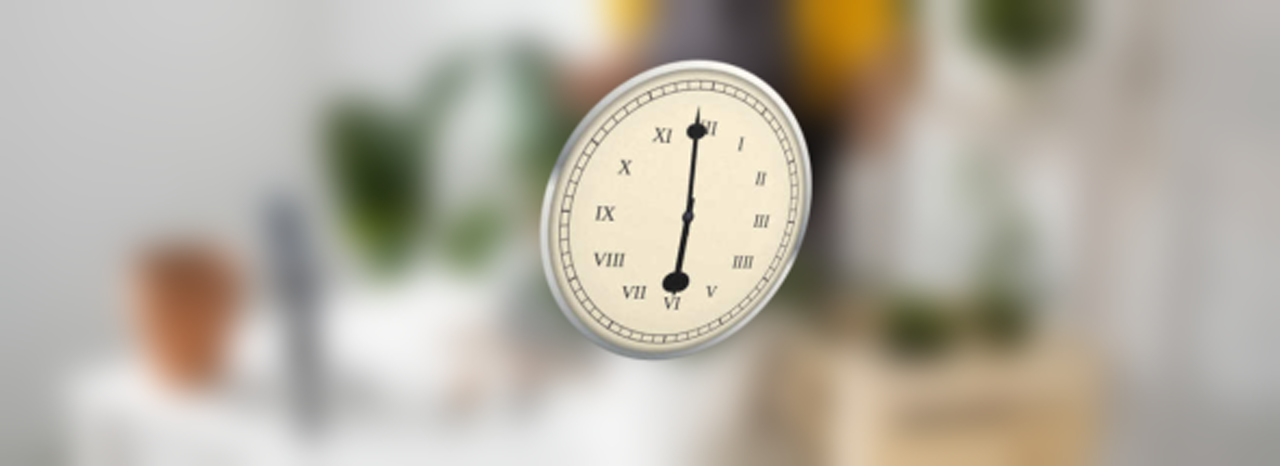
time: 5:59
